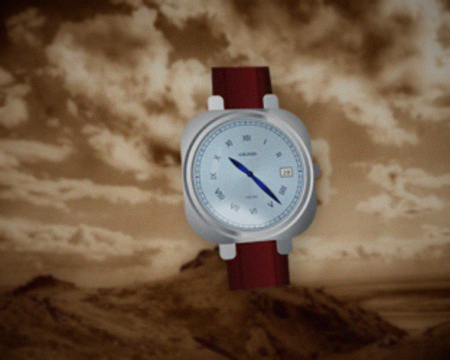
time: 10:23
